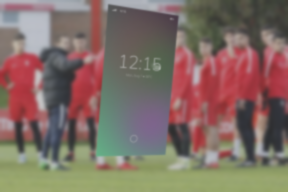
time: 12:15
